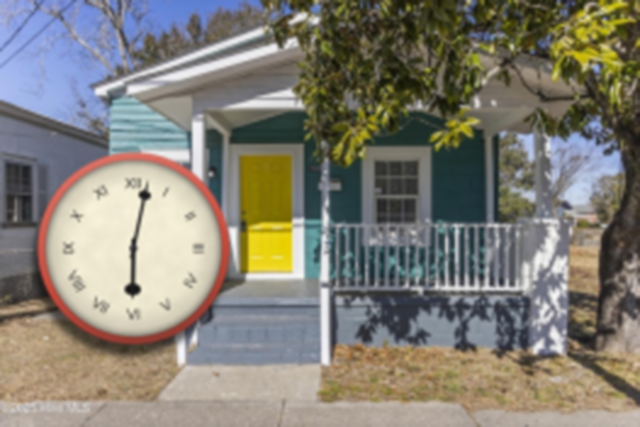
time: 6:02
